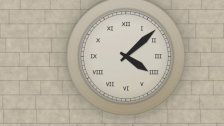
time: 4:08
